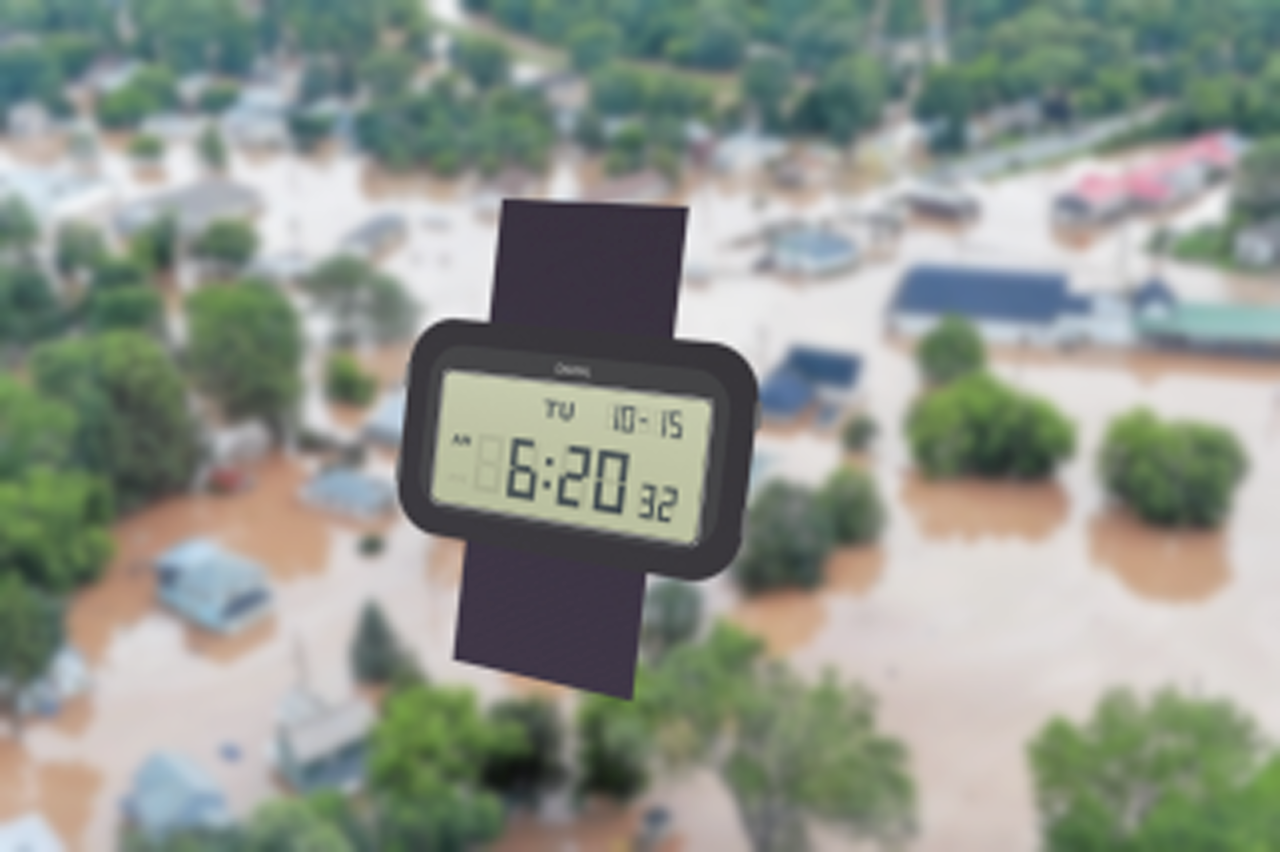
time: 6:20:32
